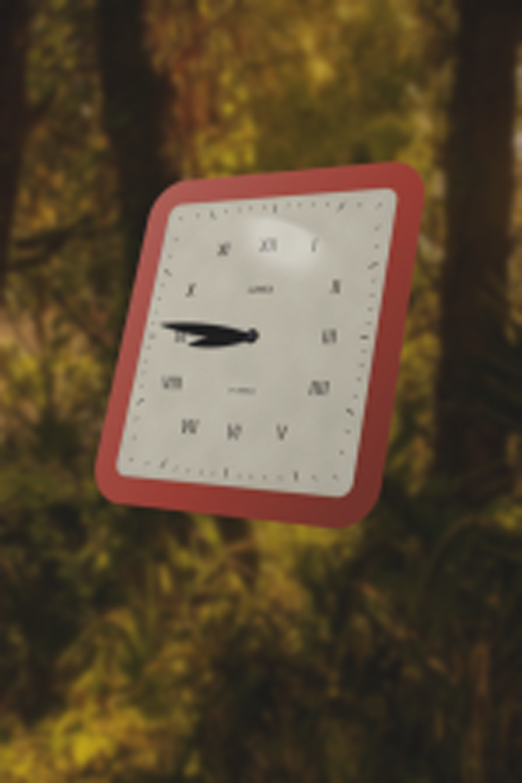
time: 8:46
